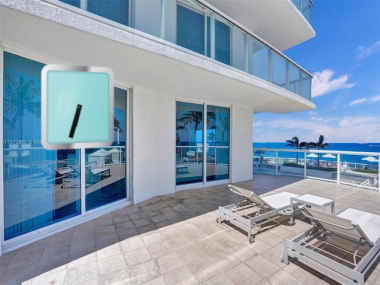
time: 6:33
